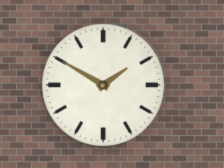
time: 1:50
